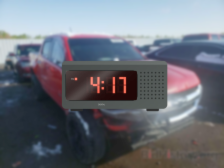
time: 4:17
